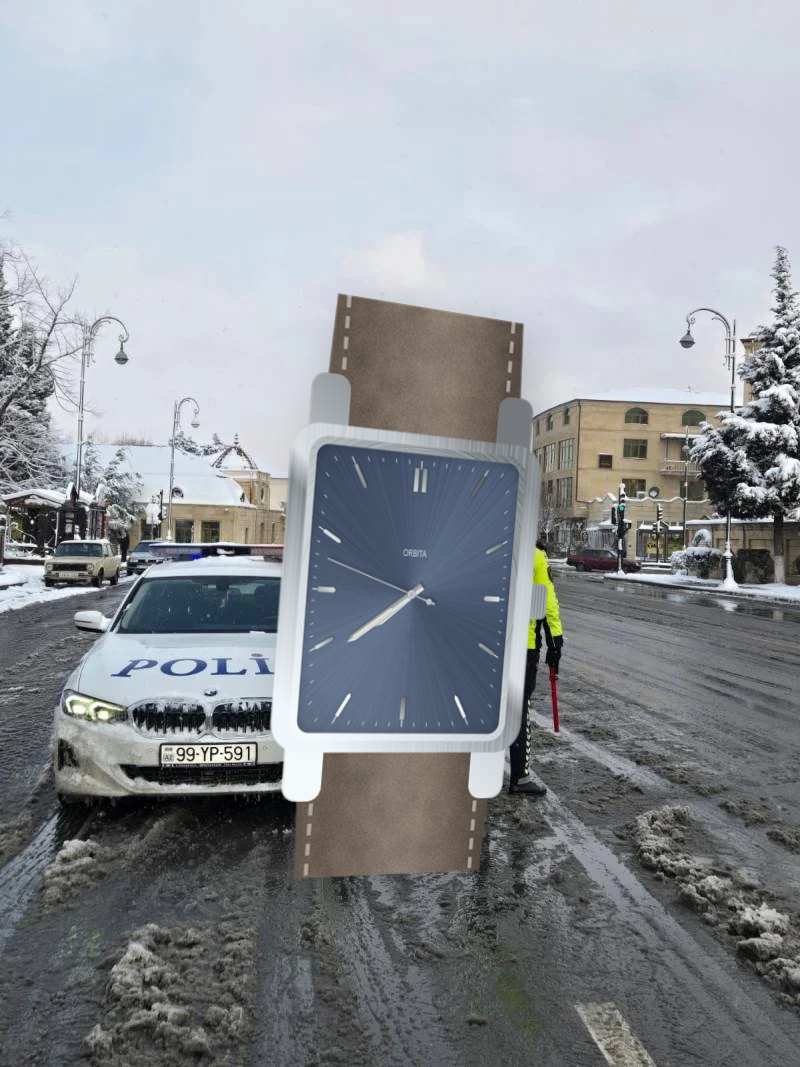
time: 7:38:48
